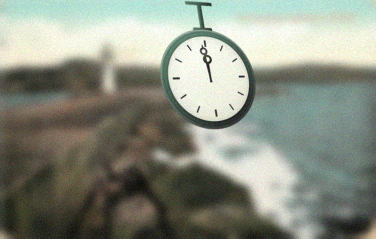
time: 11:59
